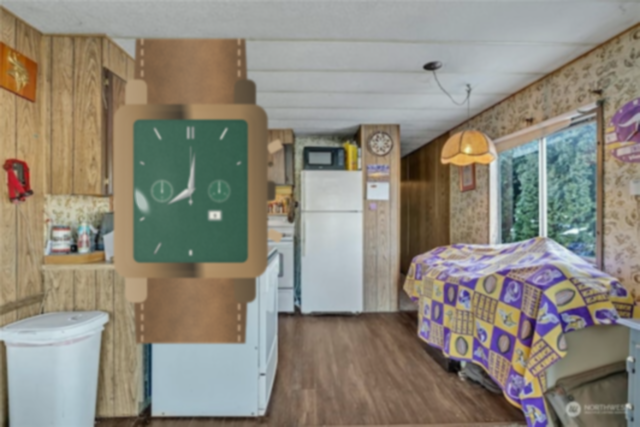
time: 8:01
